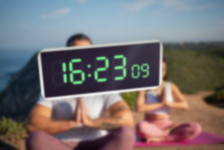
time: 16:23:09
